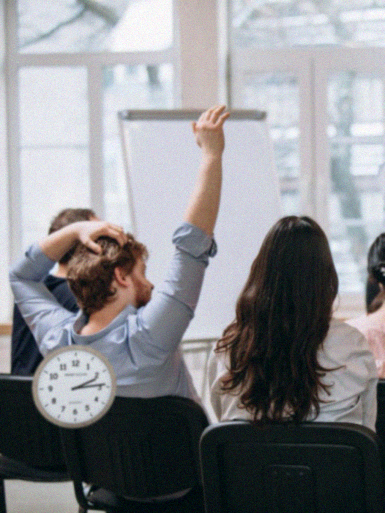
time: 2:14
